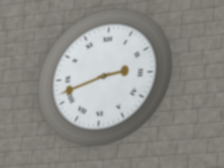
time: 2:42
